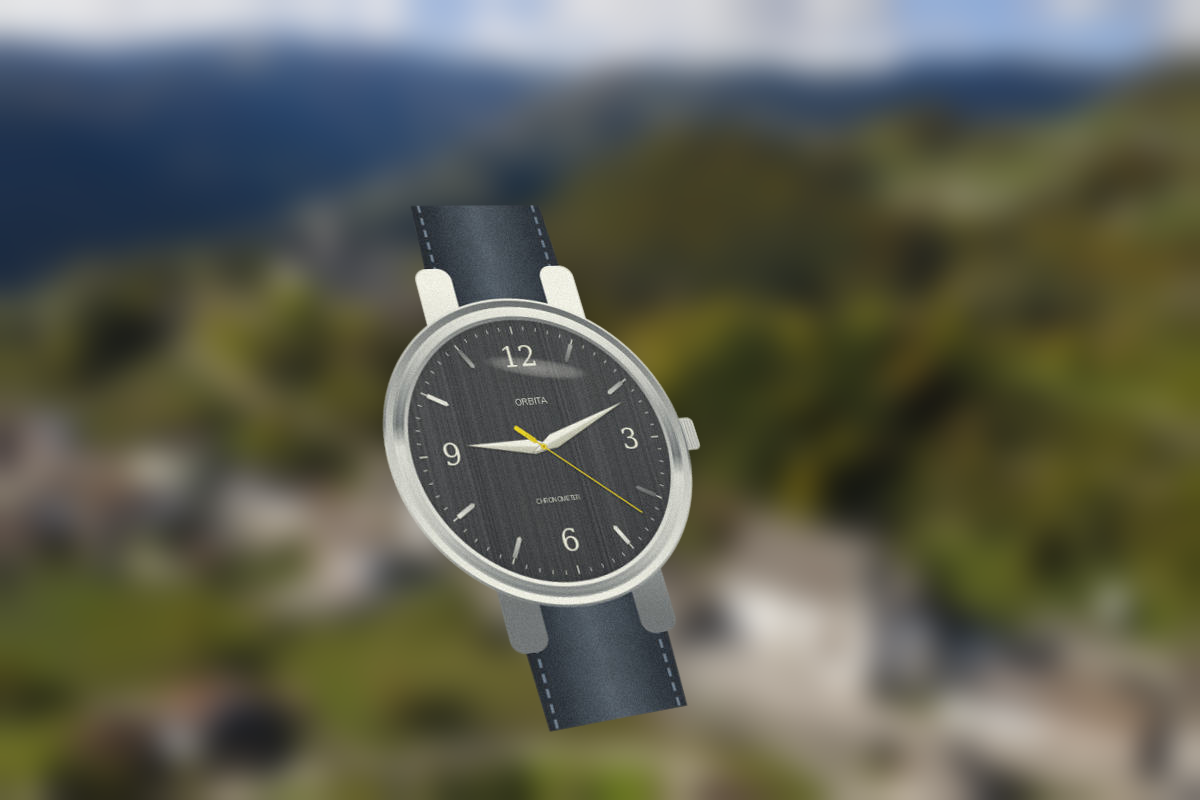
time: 9:11:22
